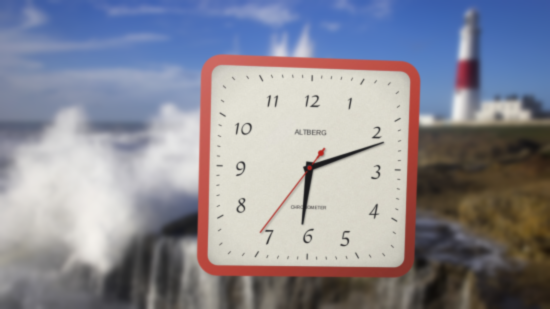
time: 6:11:36
